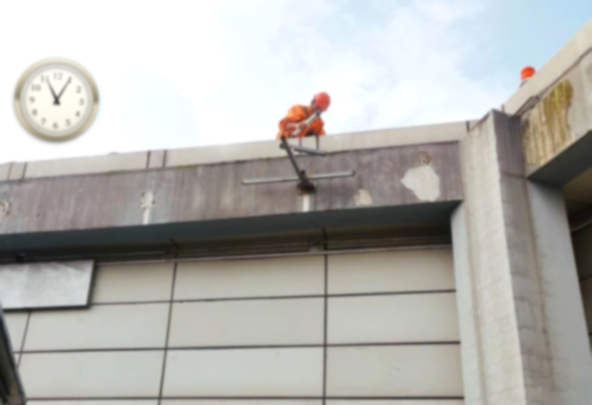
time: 11:05
